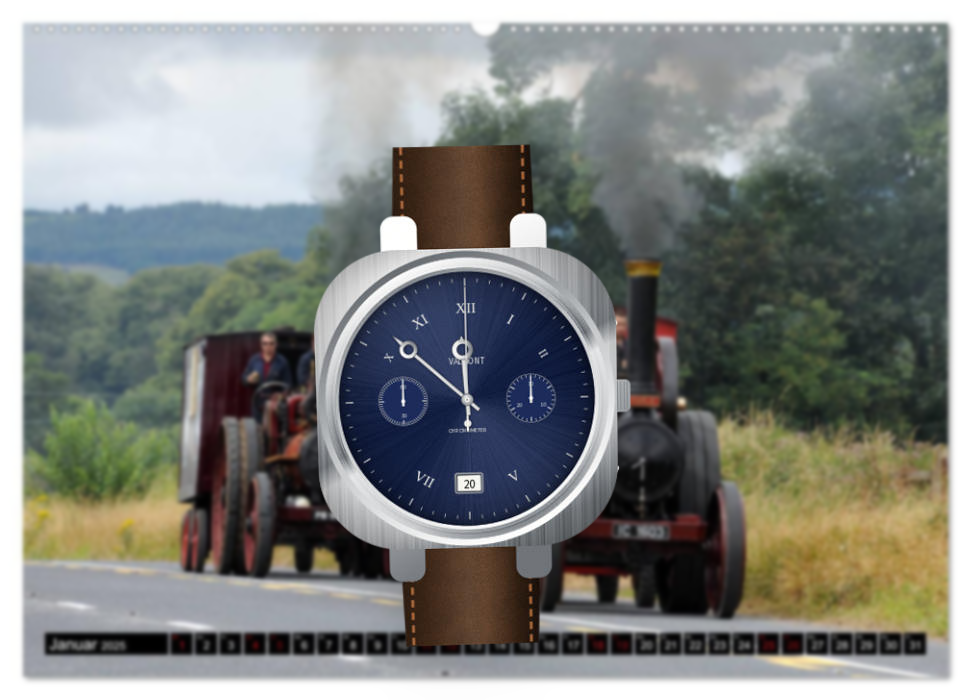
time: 11:52
